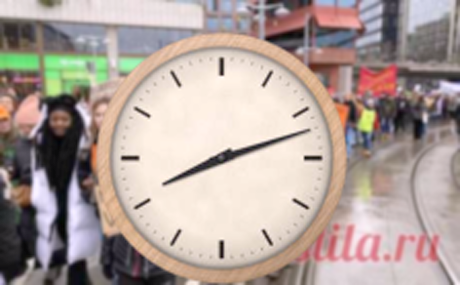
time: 8:12
